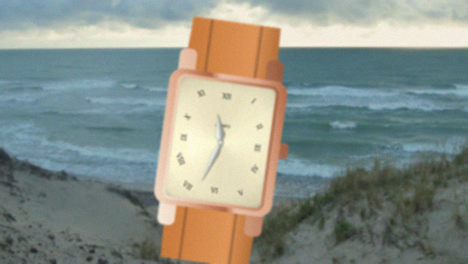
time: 11:33
